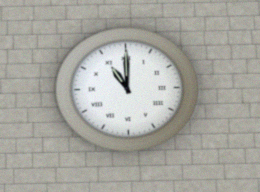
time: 11:00
